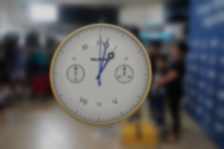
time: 1:02
